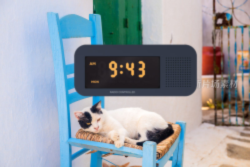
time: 9:43
